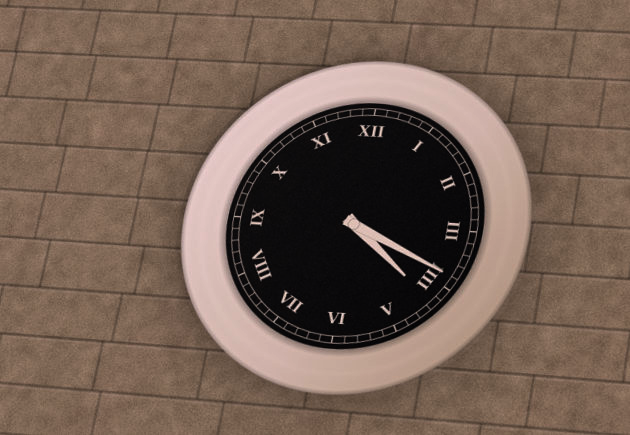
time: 4:19
